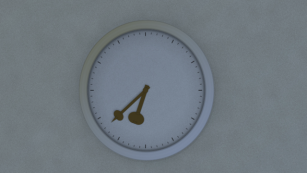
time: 6:38
